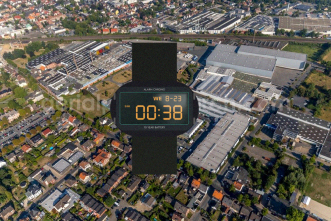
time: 0:38
